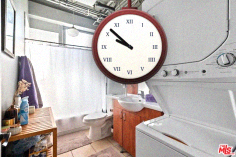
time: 9:52
